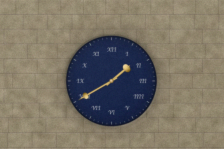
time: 1:40
